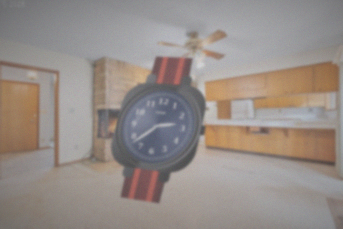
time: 2:38
